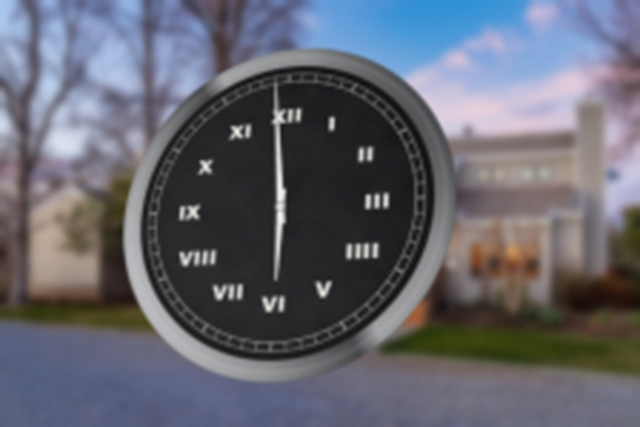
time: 5:59
